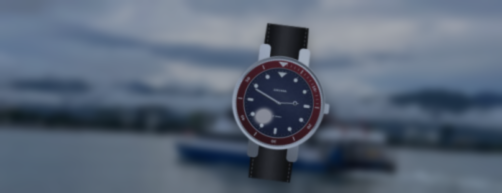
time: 2:49
